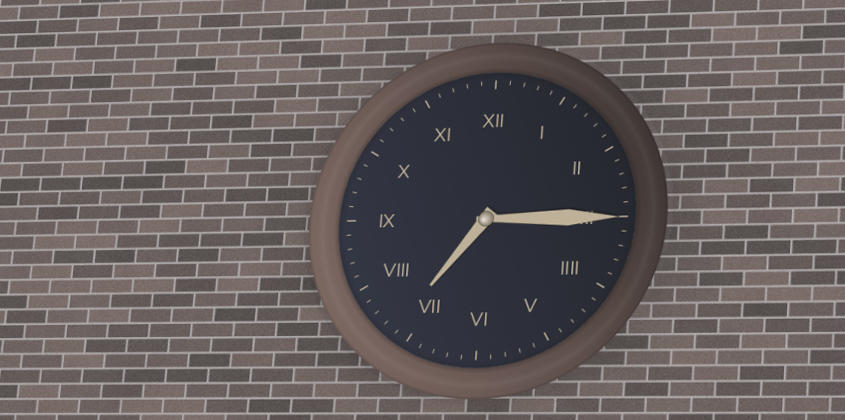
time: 7:15
